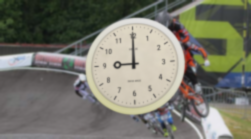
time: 9:00
